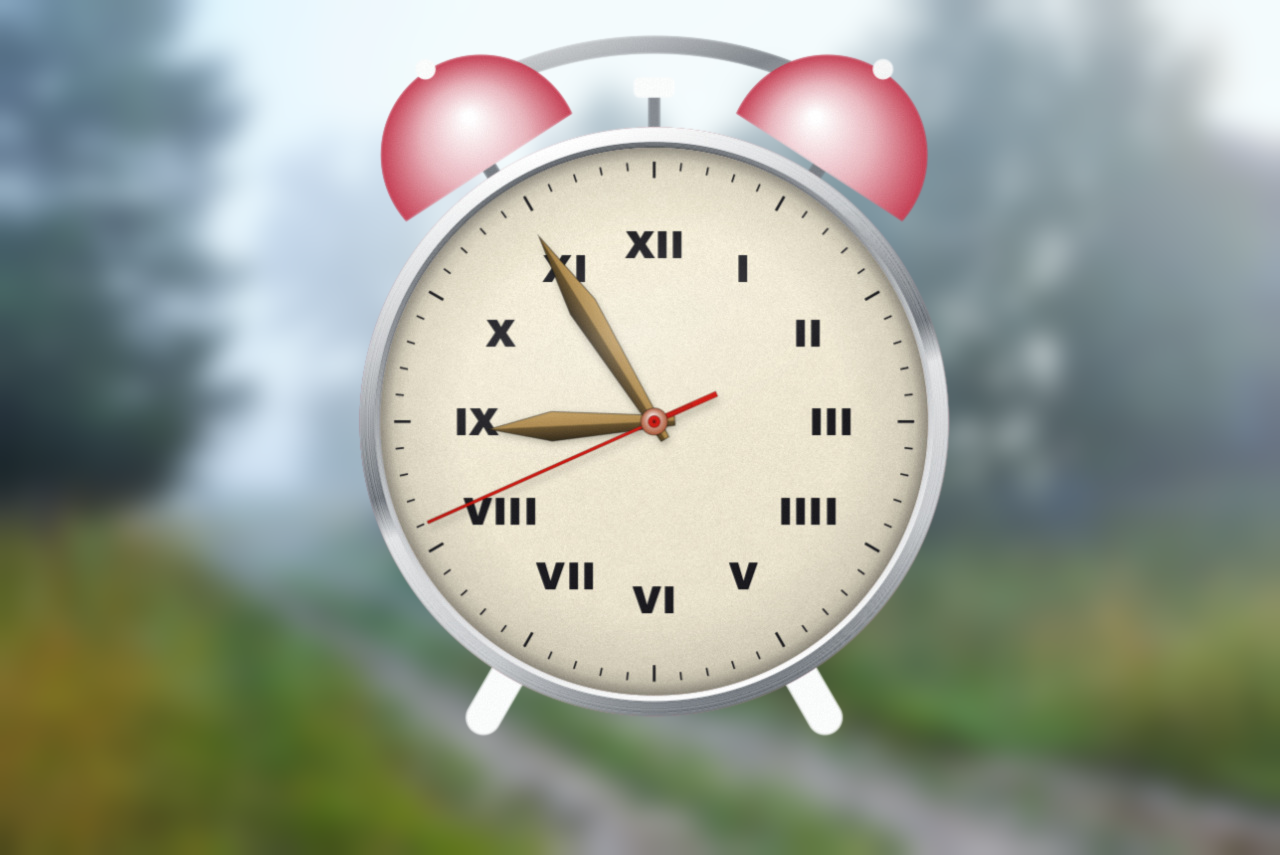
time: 8:54:41
